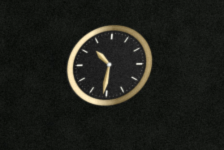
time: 10:31
